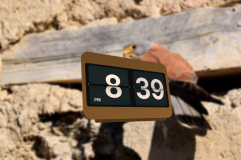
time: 8:39
